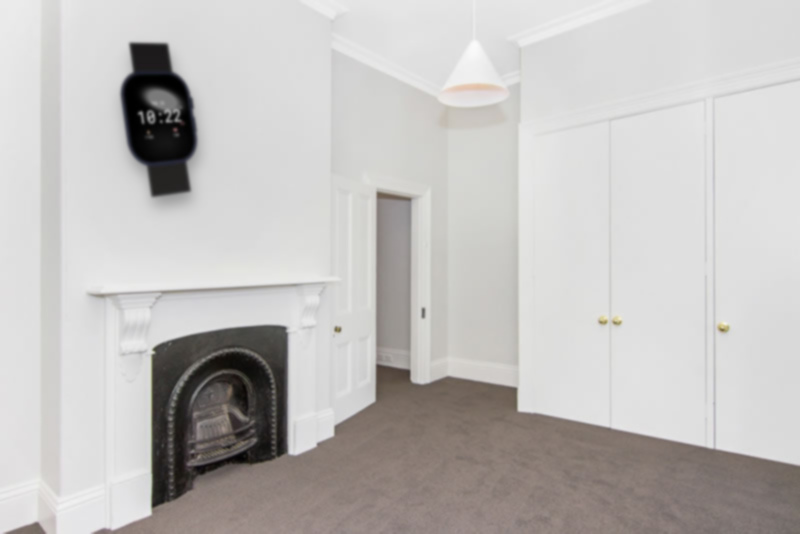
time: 10:22
